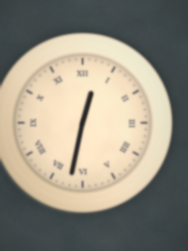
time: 12:32
